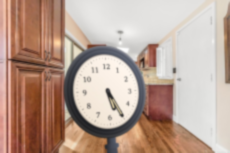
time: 5:25
